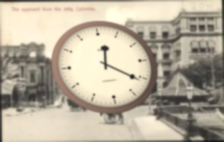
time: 12:21
